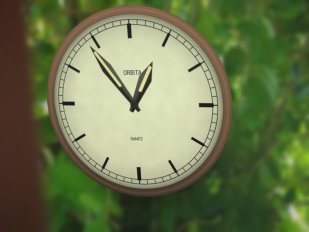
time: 12:54
